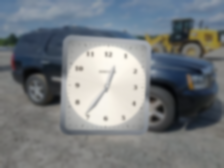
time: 12:36
